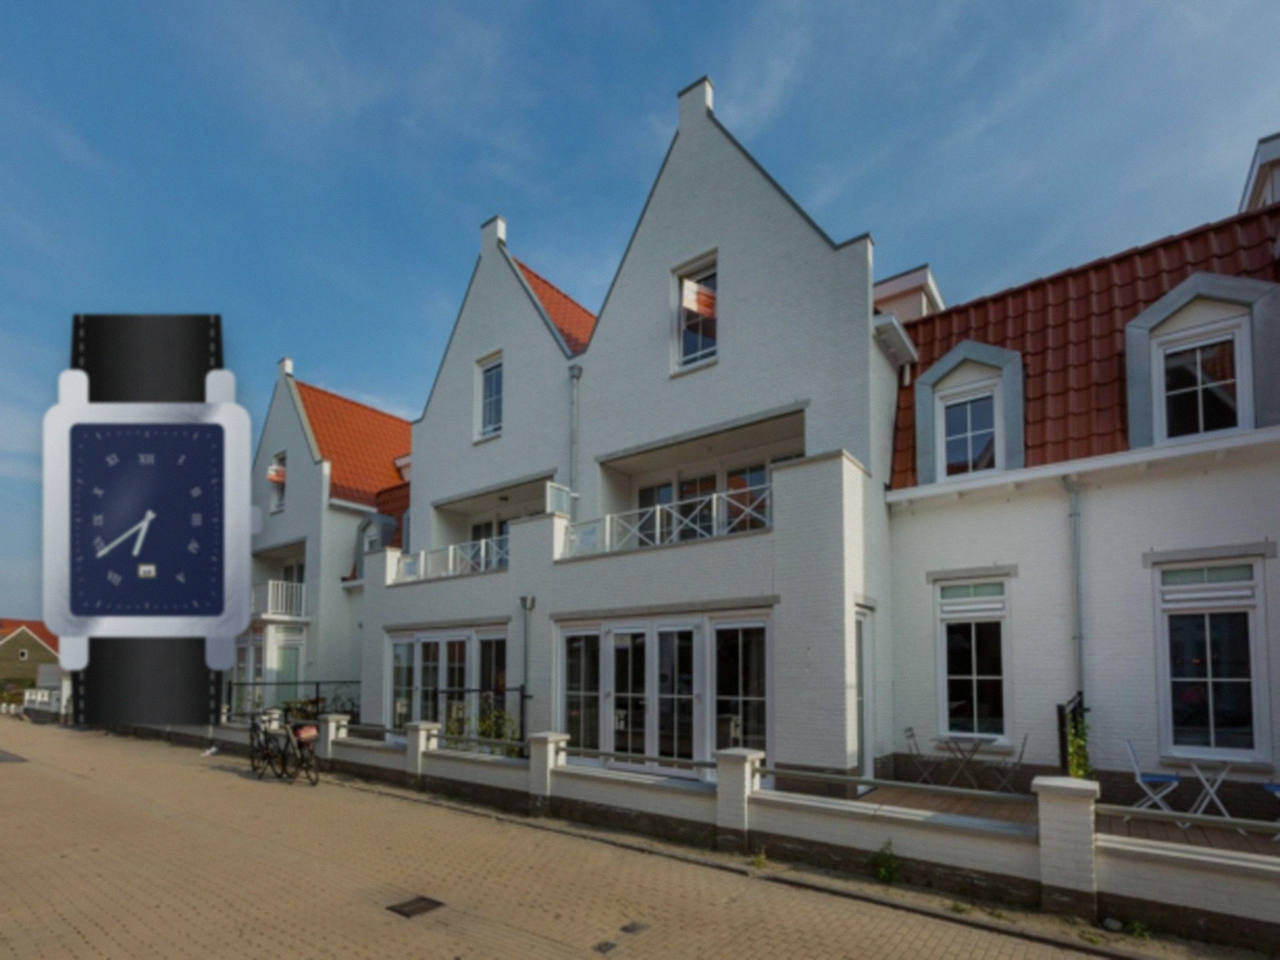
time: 6:39
